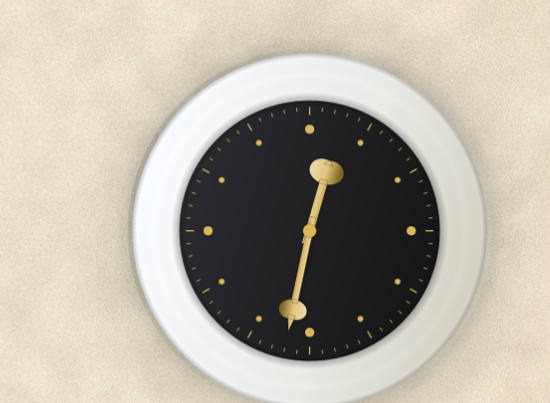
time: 12:32
